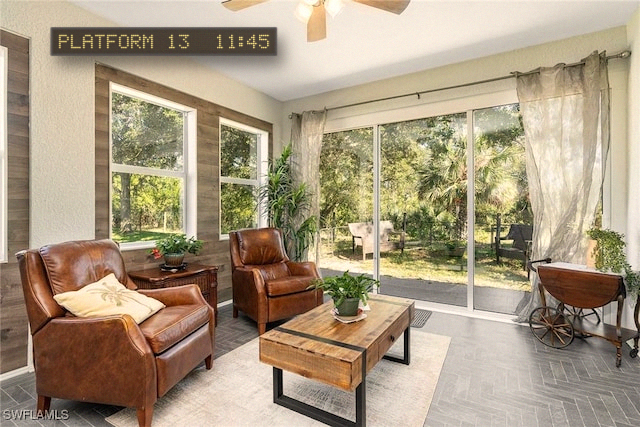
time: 11:45
